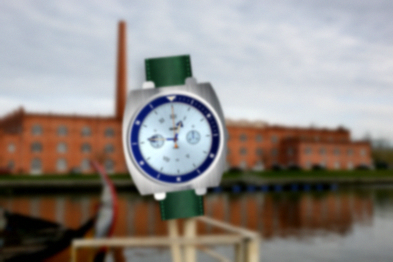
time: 12:46
